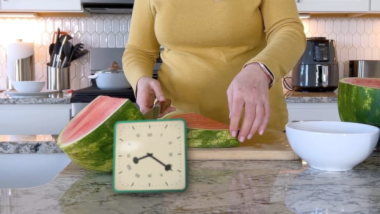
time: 8:21
